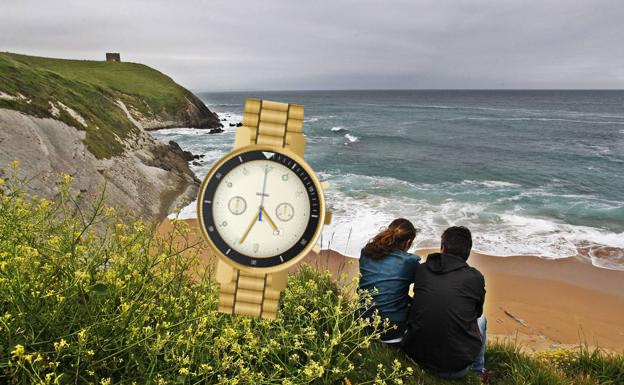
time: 4:34
